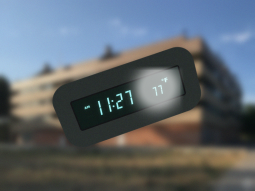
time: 11:27
